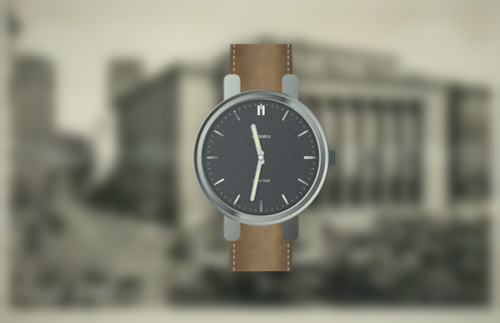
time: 11:32
